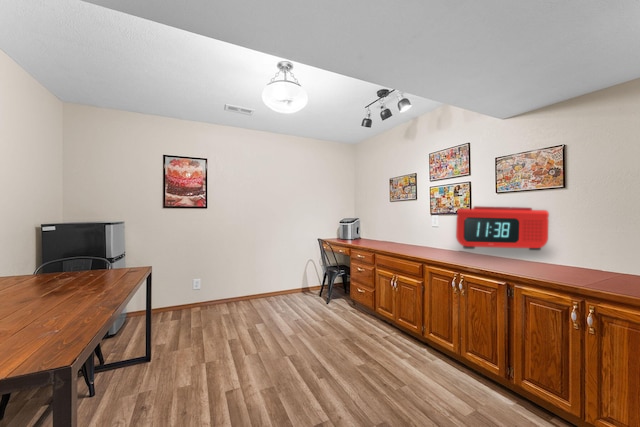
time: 11:38
